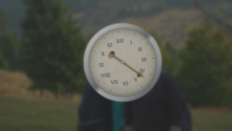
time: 10:22
